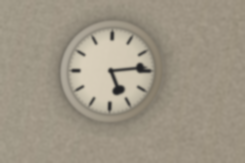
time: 5:14
